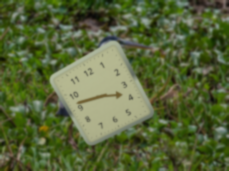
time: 3:47
